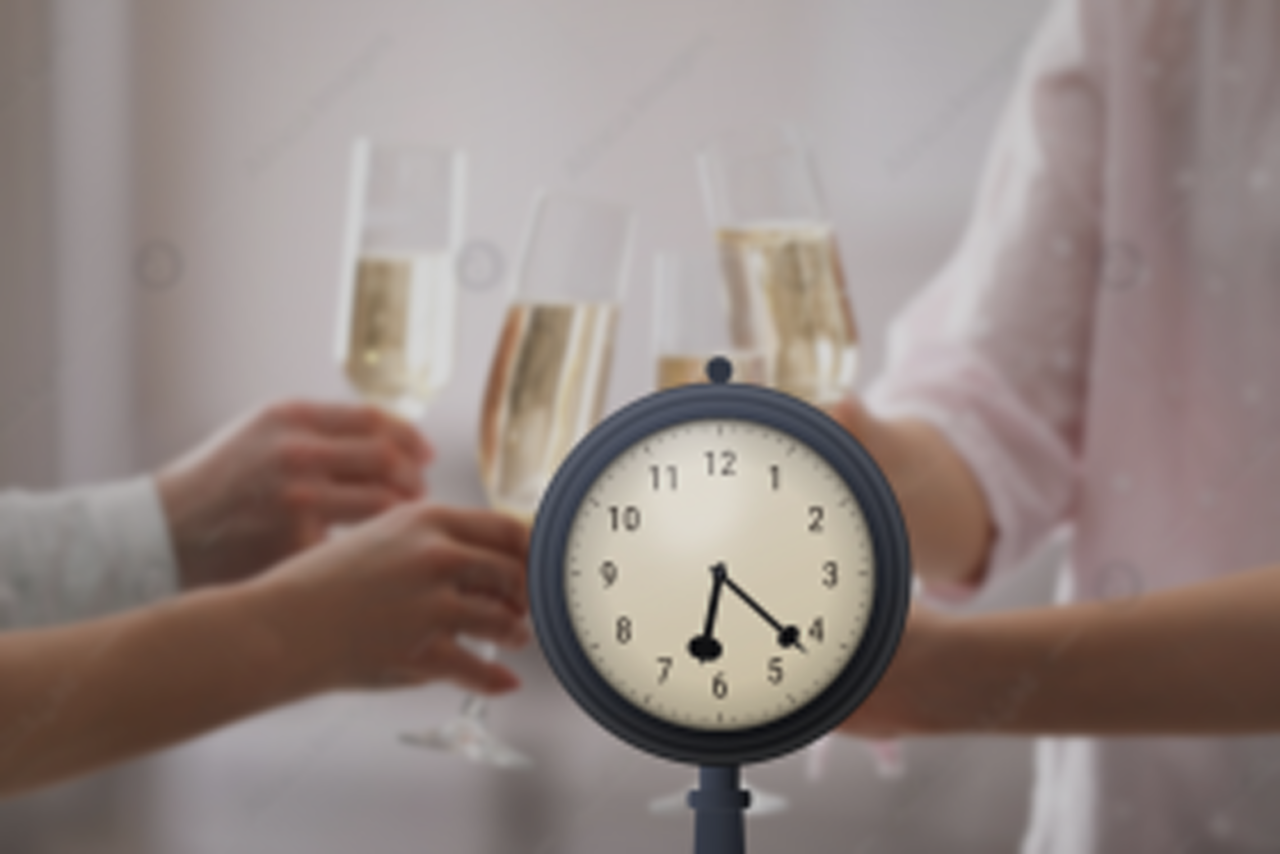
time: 6:22
